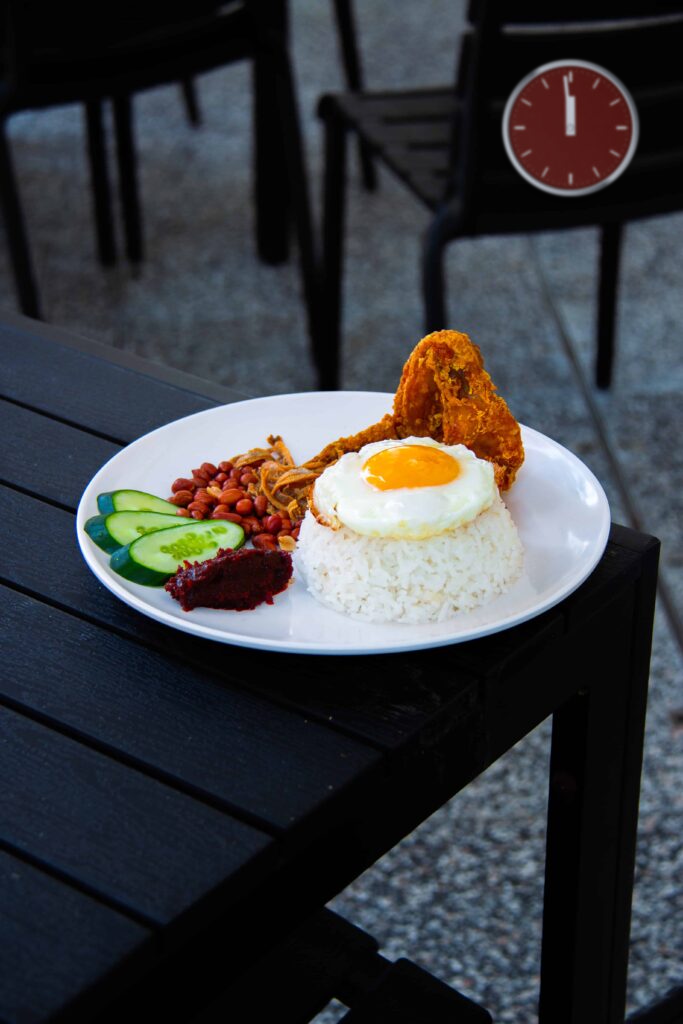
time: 11:59
